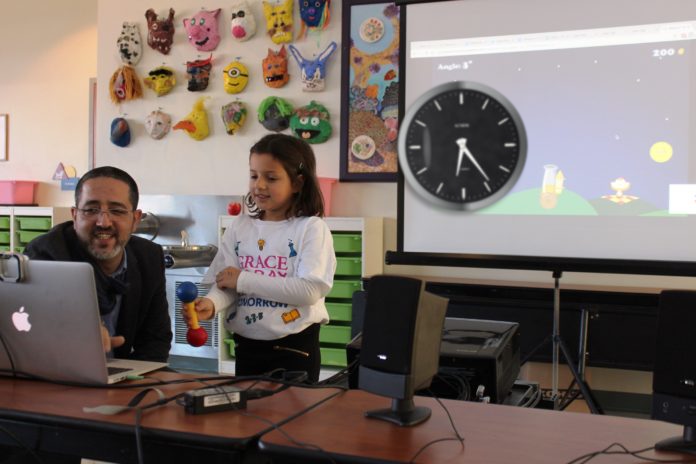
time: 6:24
